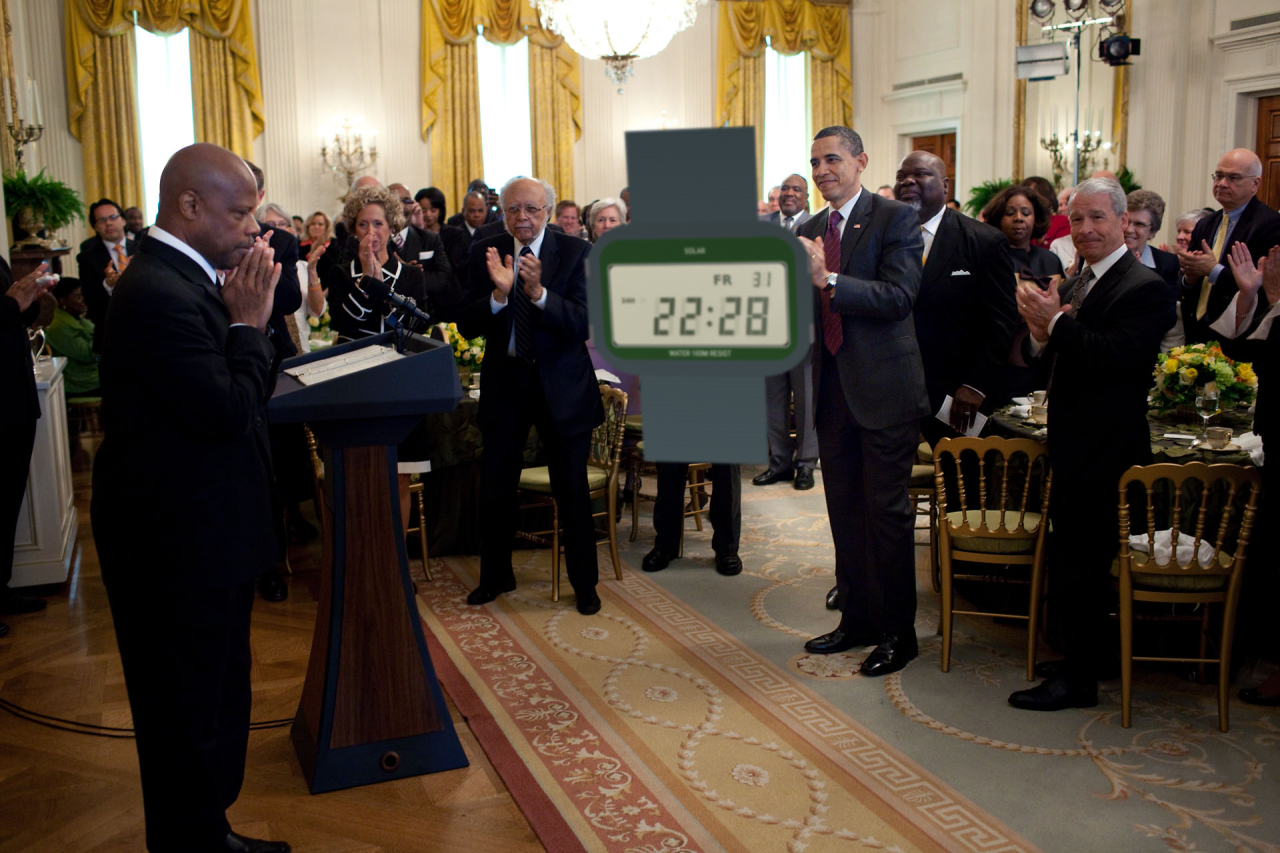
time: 22:28
